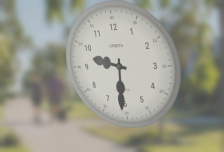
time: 9:31
